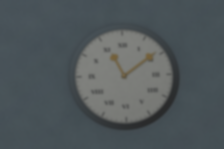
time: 11:09
